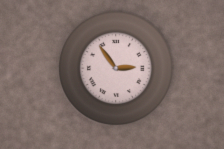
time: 2:54
